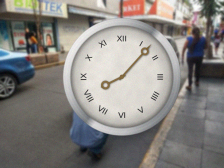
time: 8:07
